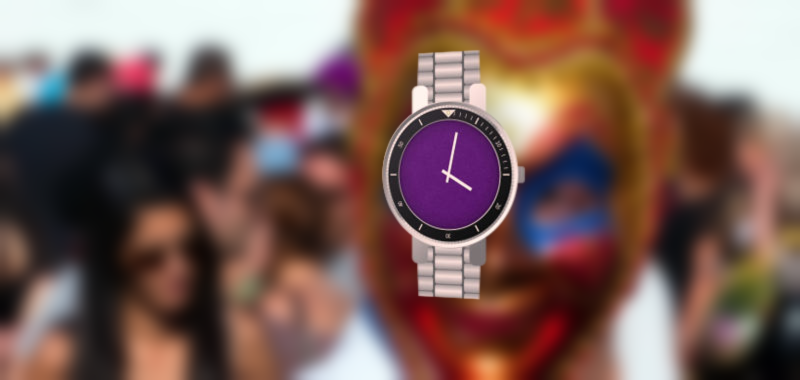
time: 4:02
